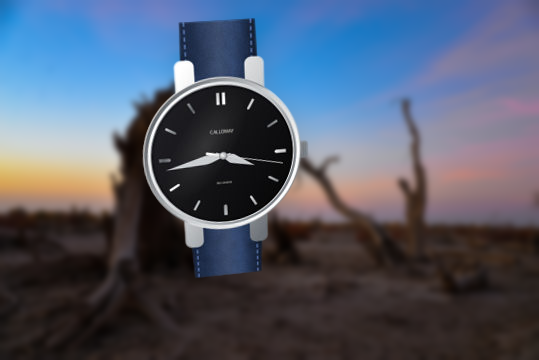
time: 3:43:17
